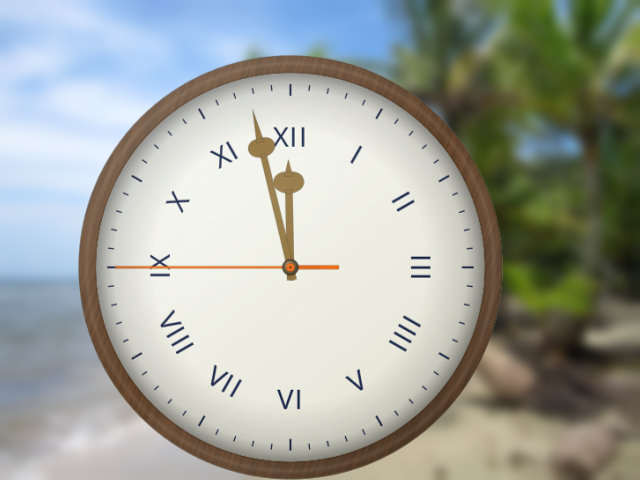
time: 11:57:45
